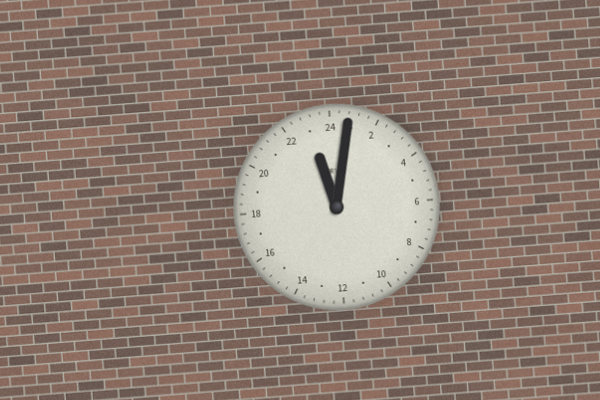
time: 23:02
